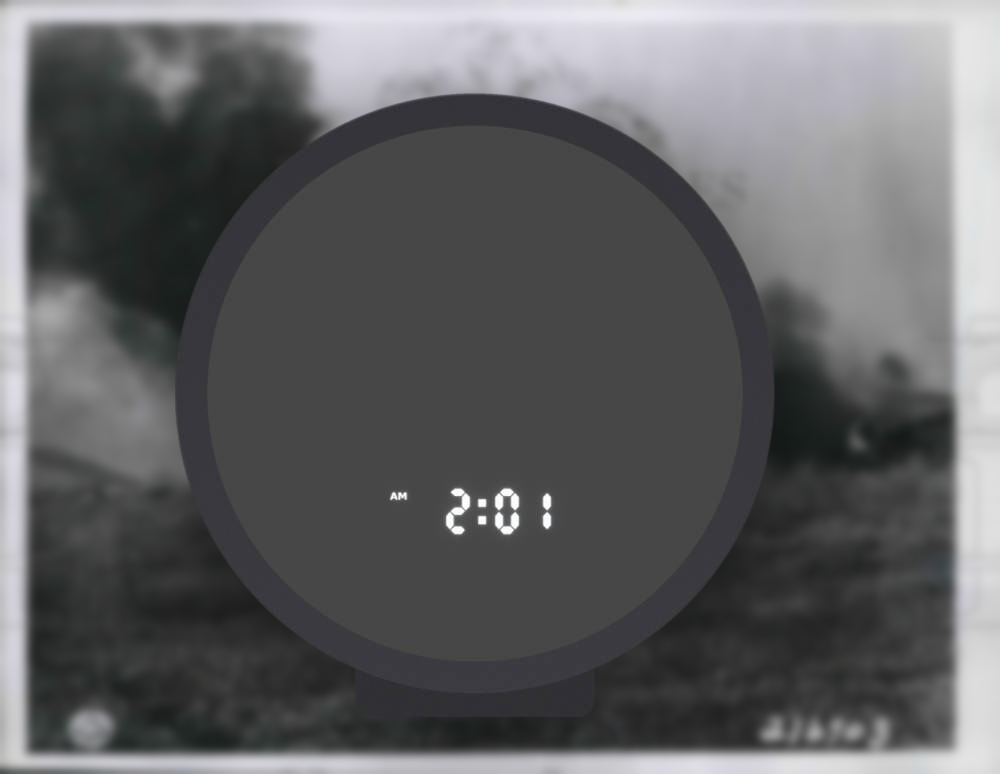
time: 2:01
